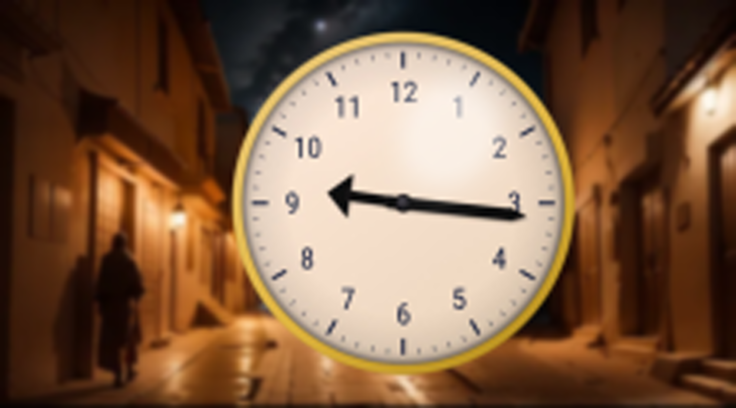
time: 9:16
